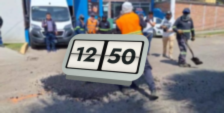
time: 12:50
